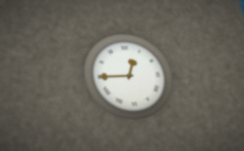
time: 12:45
